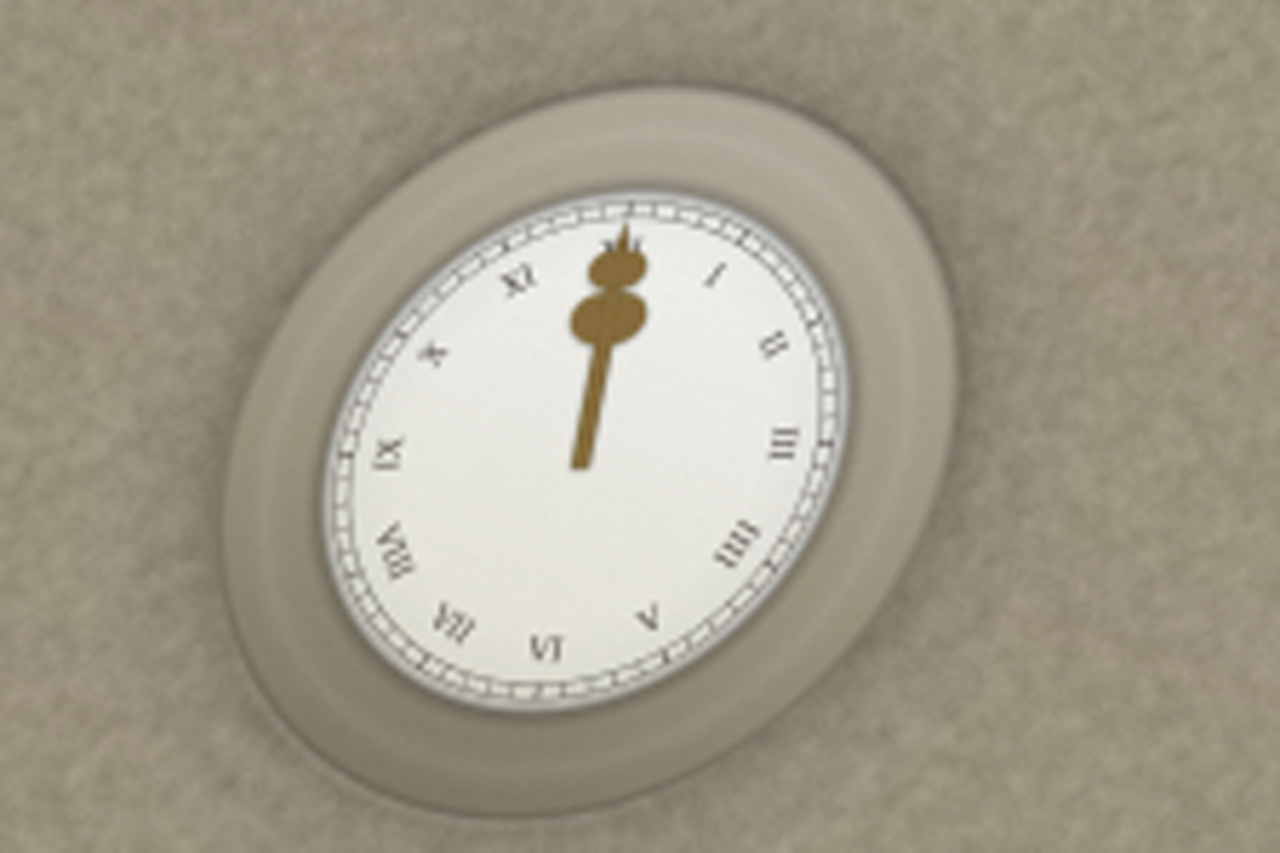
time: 12:00
